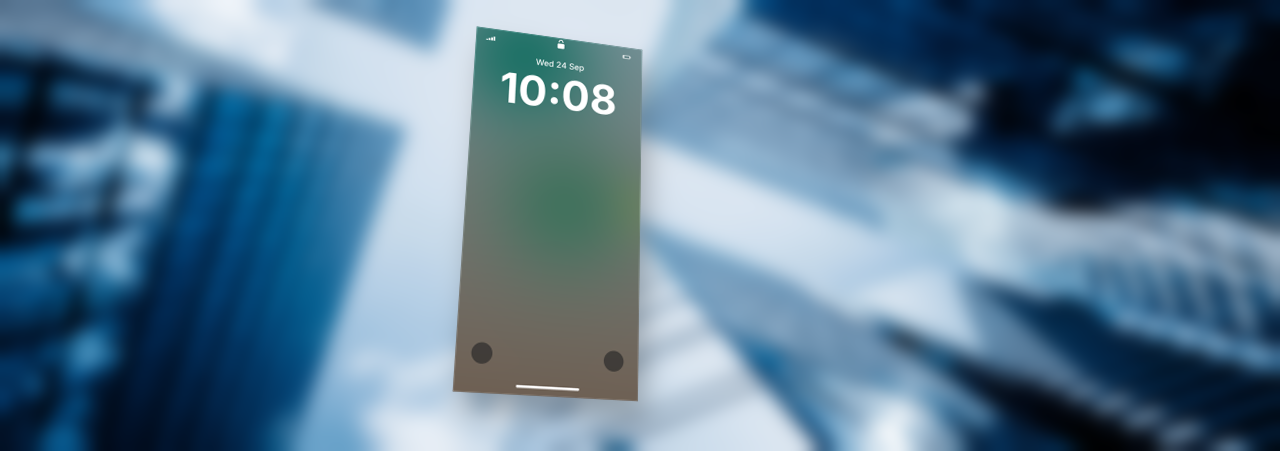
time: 10:08
